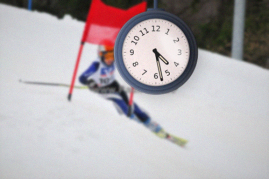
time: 4:28
